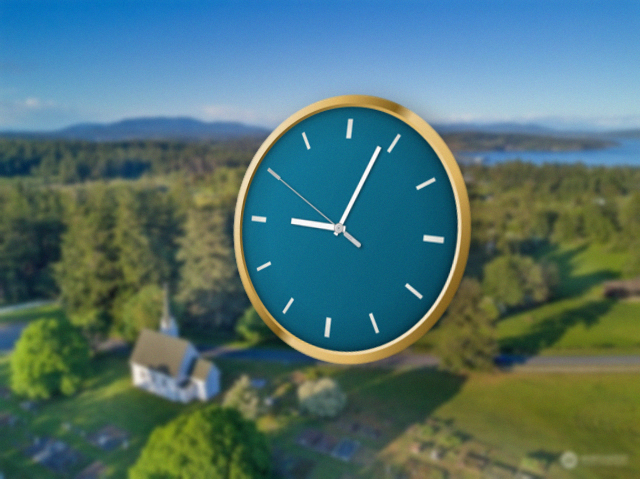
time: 9:03:50
